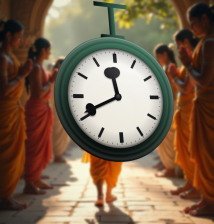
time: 11:41
